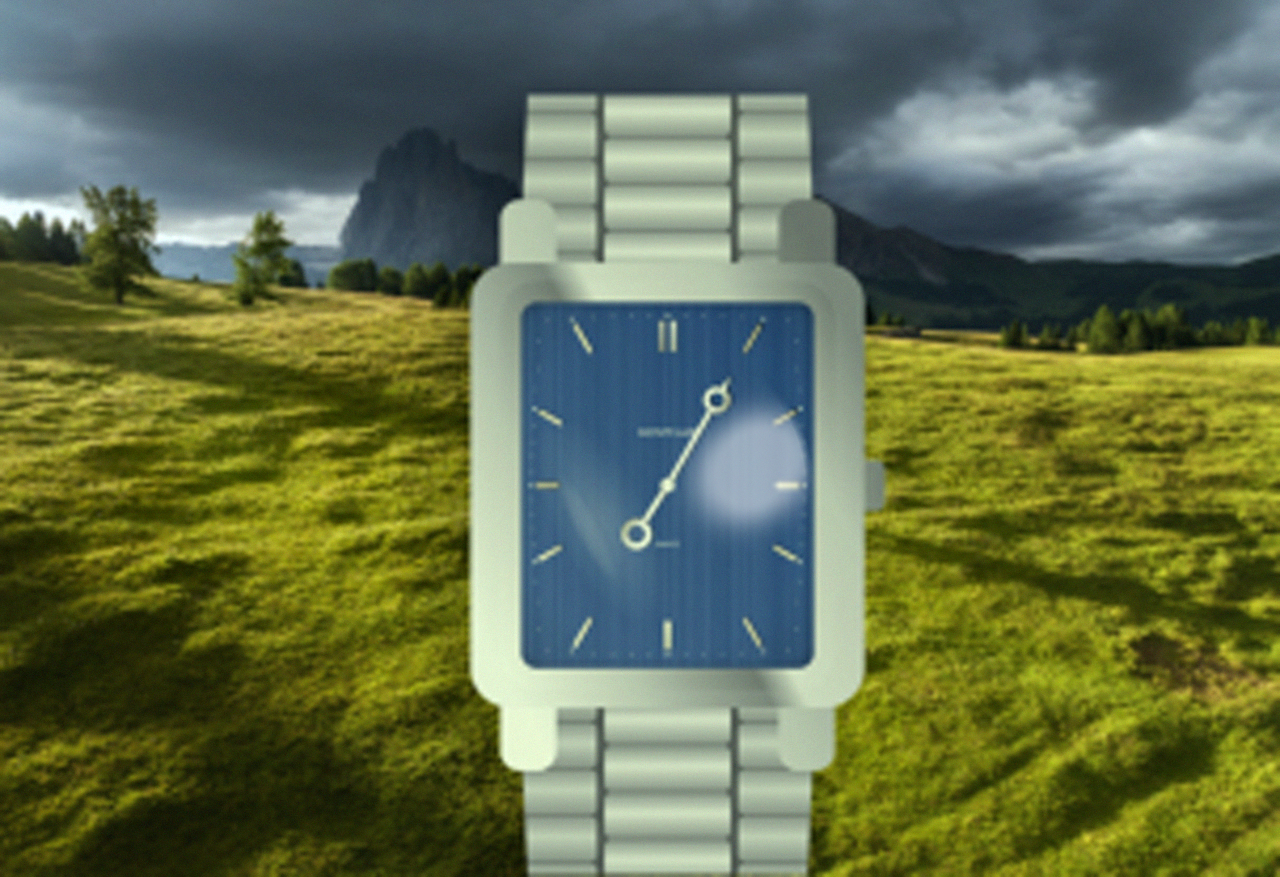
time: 7:05
